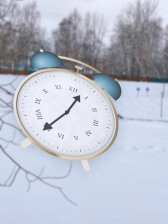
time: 12:35
